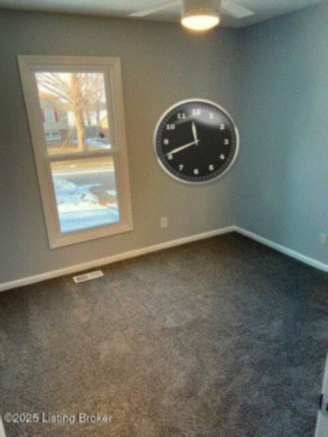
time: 11:41
